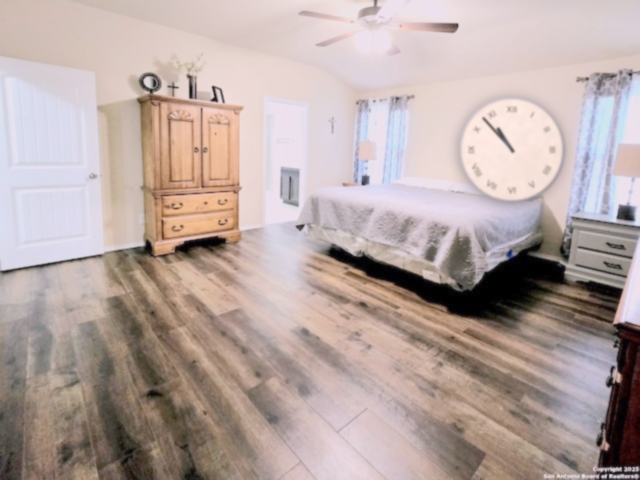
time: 10:53
